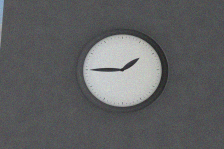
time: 1:45
